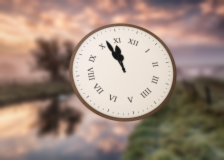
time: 10:52
